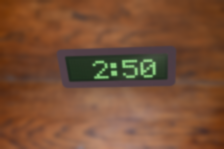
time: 2:50
